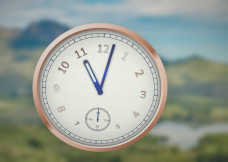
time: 11:02
